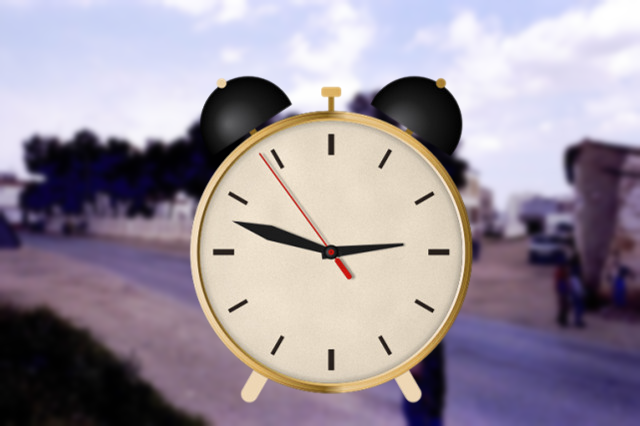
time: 2:47:54
